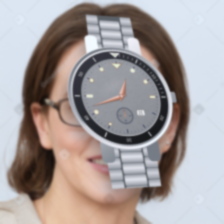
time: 12:42
